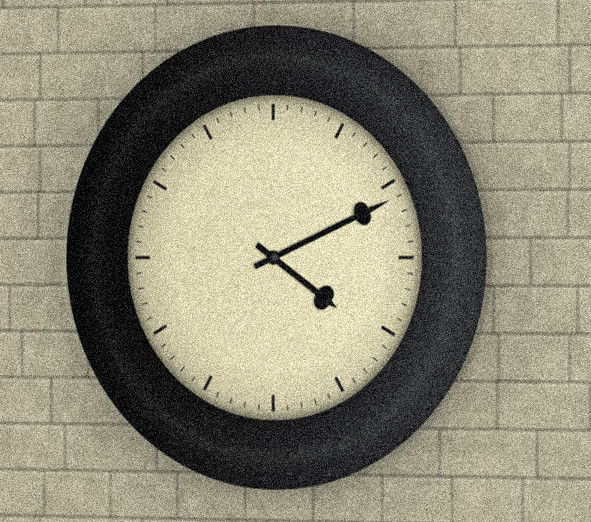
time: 4:11
